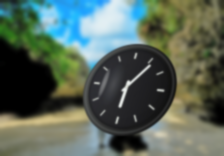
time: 6:06
